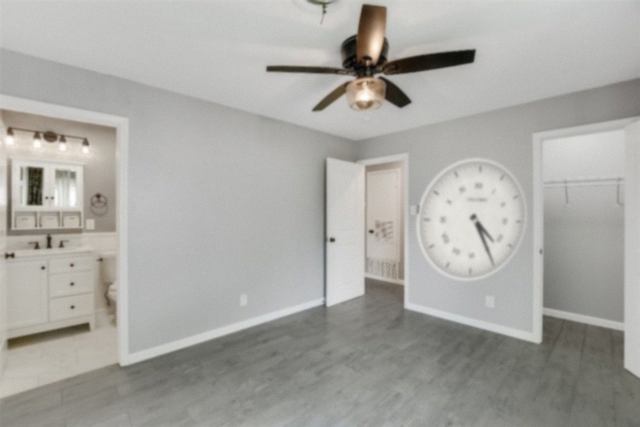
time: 4:25
